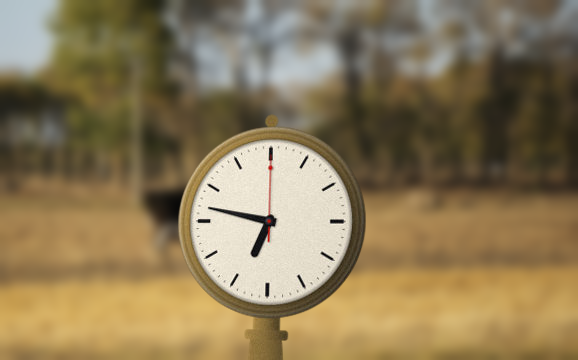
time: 6:47:00
